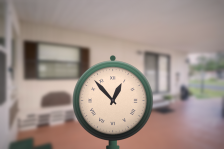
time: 12:53
